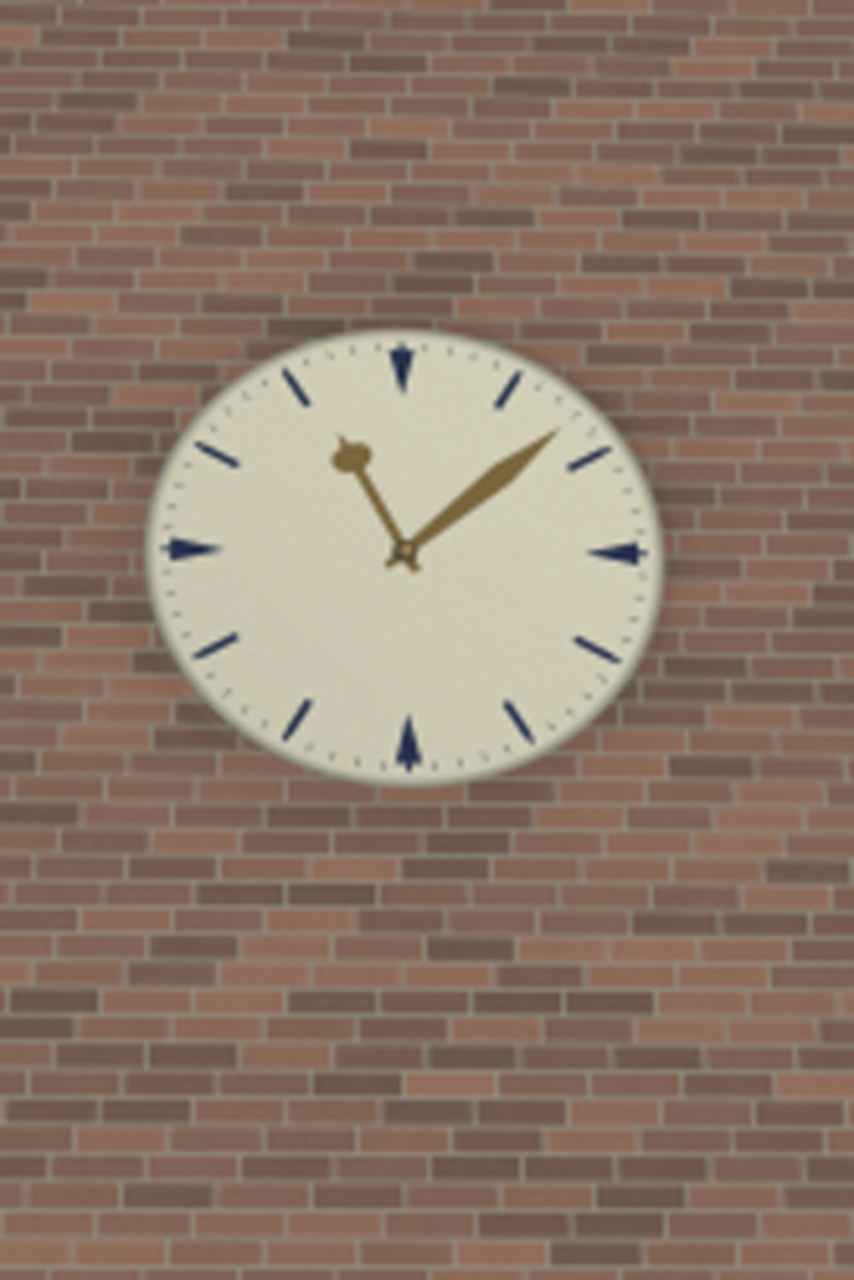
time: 11:08
